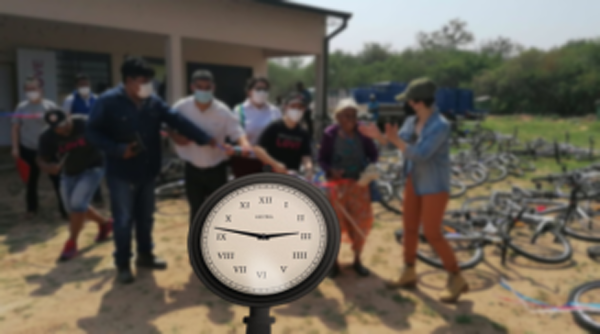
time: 2:47
